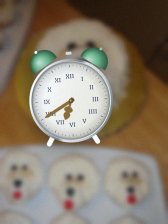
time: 6:40
